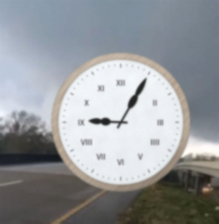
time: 9:05
